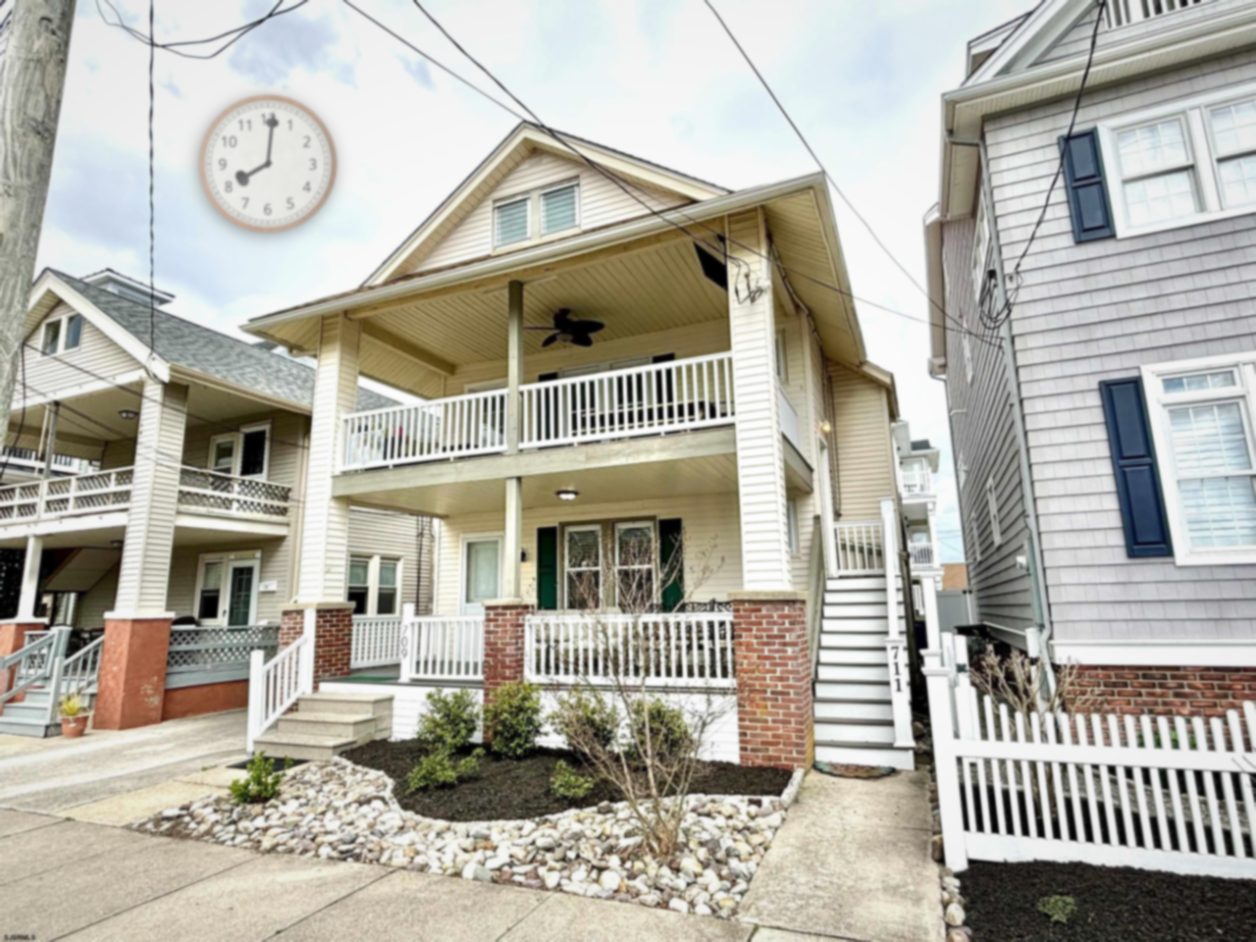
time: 8:01
